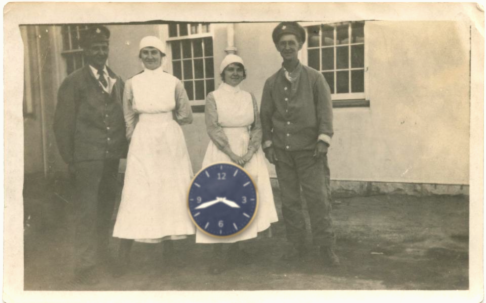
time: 3:42
